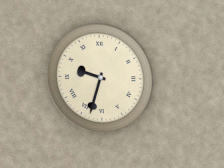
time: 9:33
